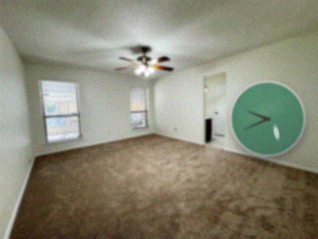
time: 9:41
